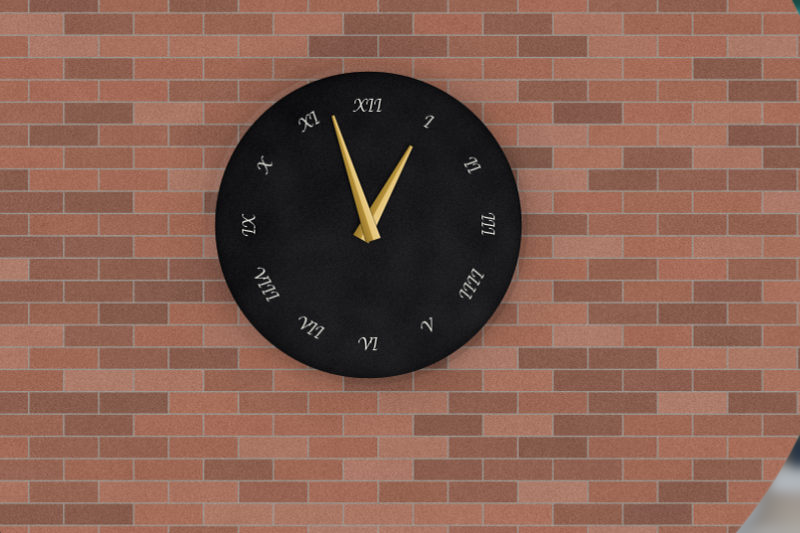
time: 12:57
